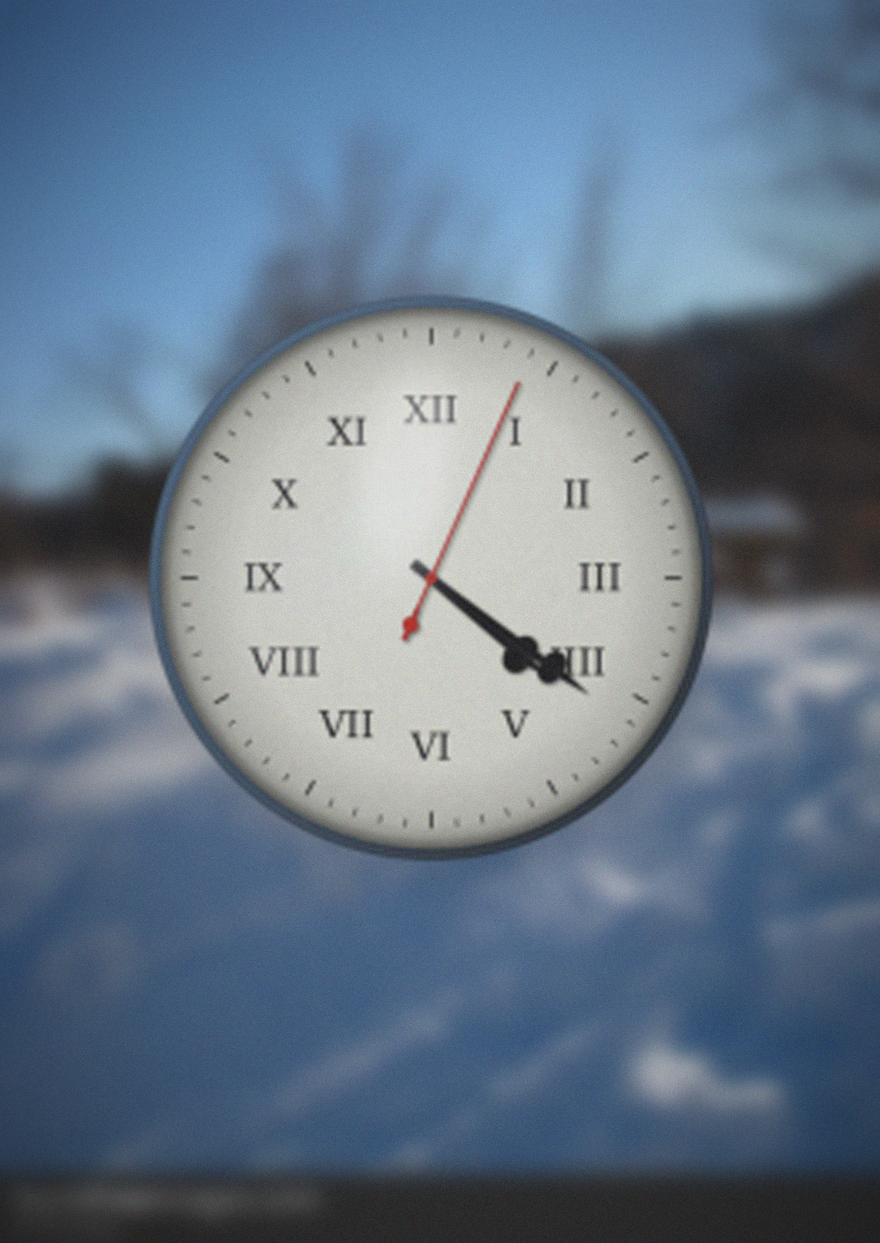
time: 4:21:04
